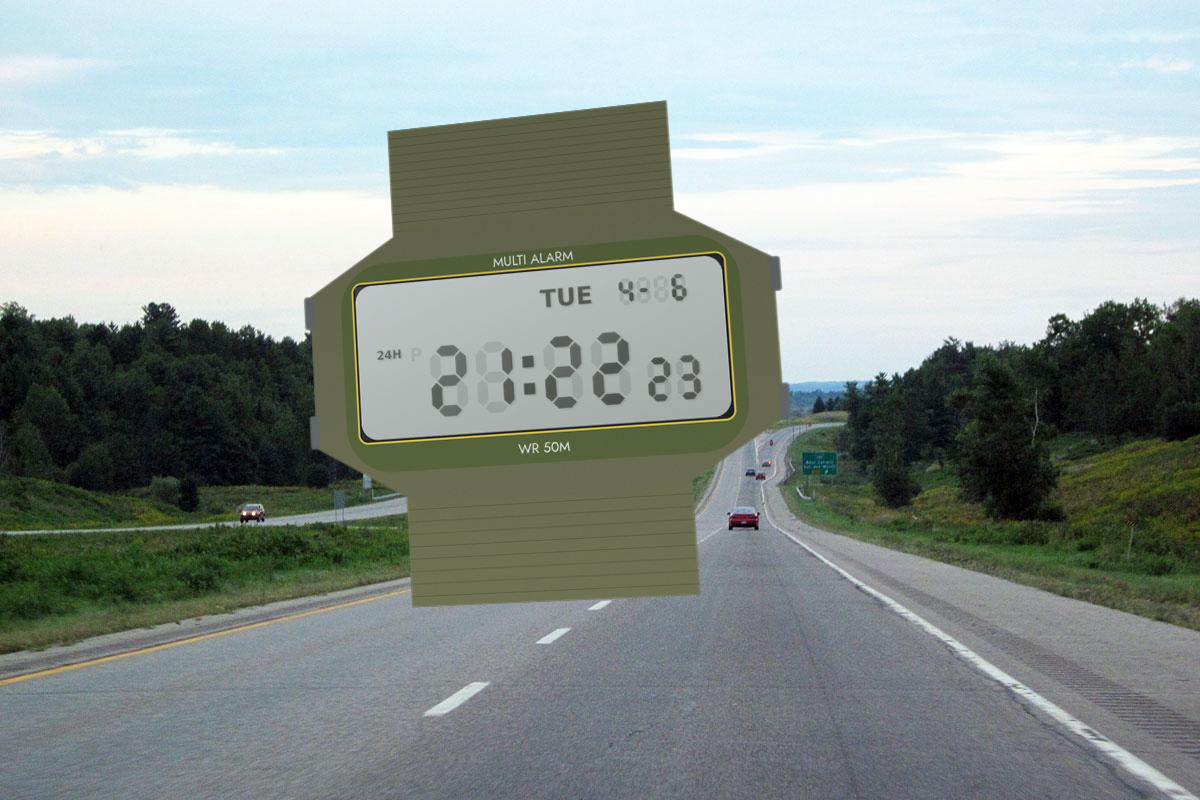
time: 21:22:23
